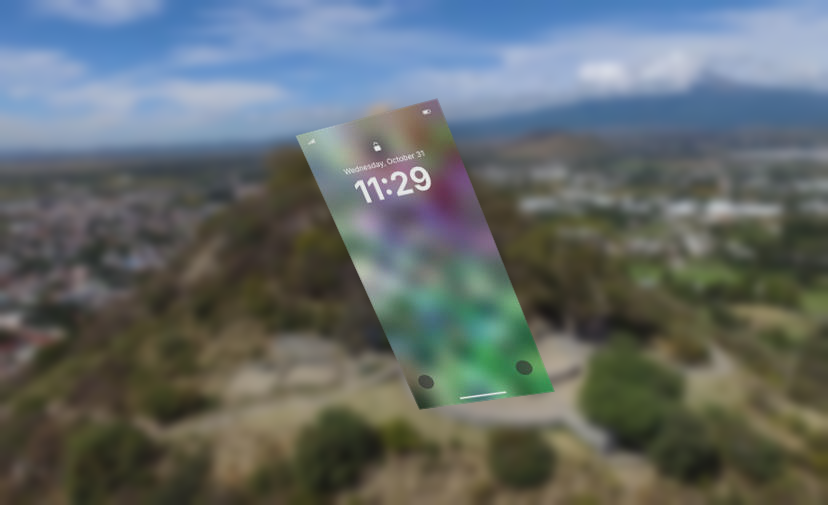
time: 11:29
